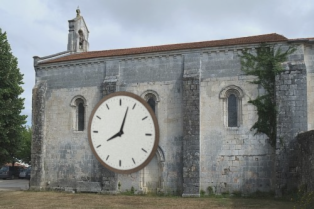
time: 8:03
